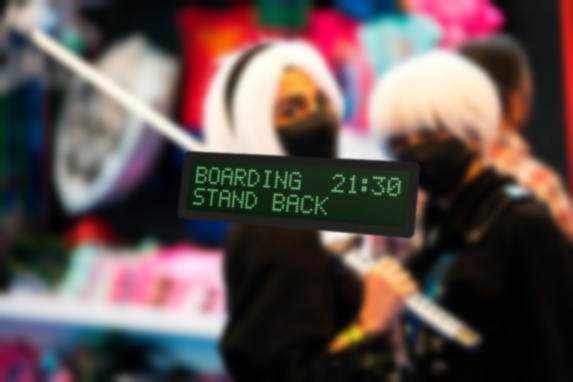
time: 21:30
